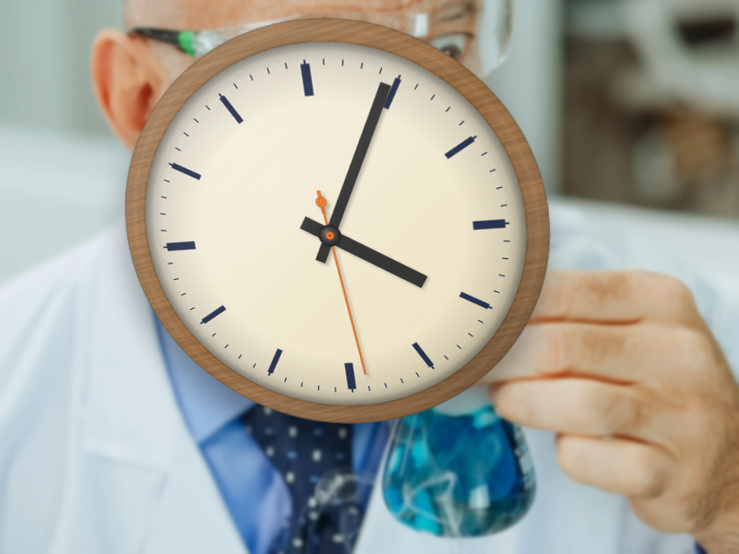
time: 4:04:29
